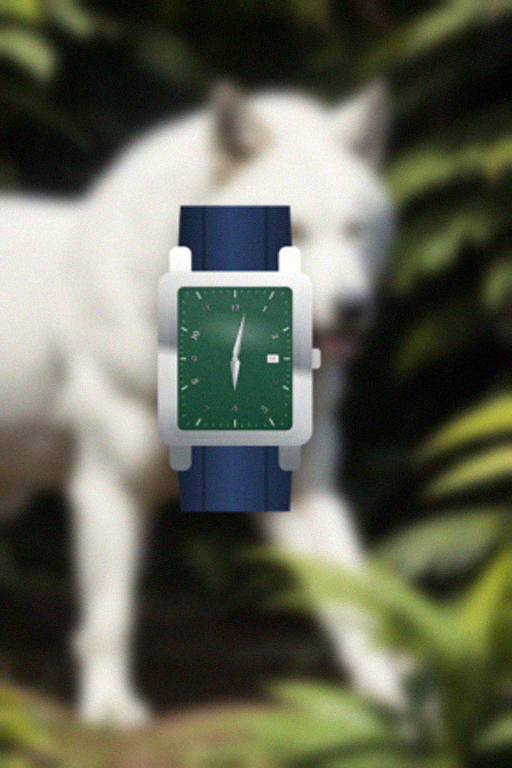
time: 6:02
